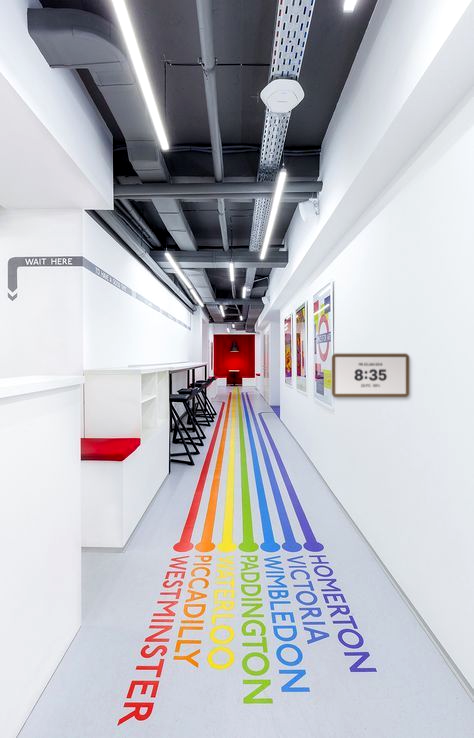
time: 8:35
